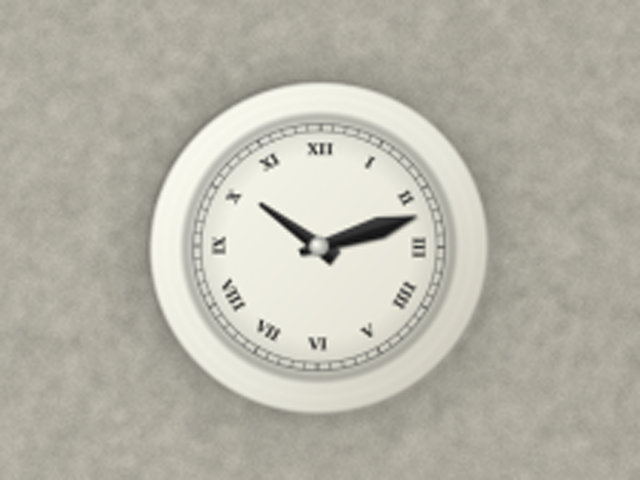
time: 10:12
